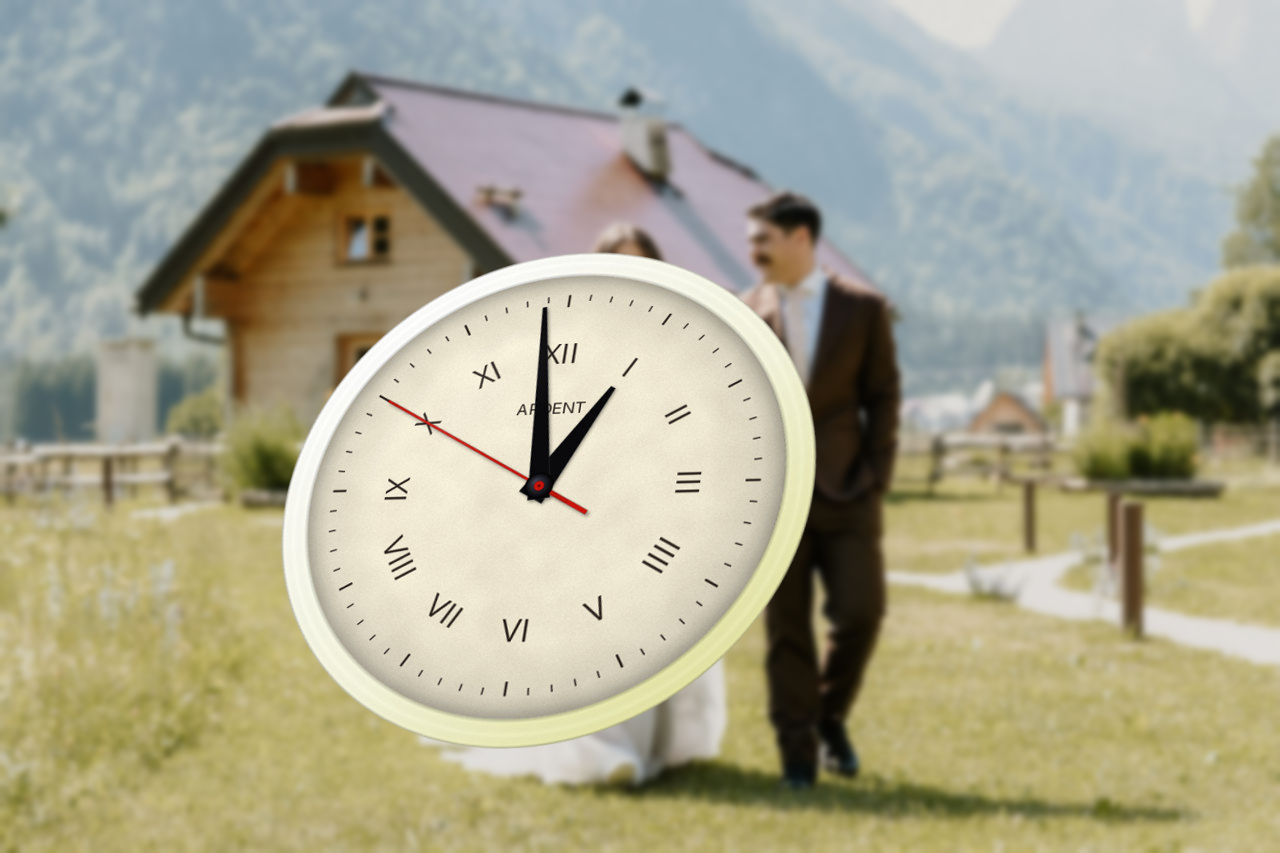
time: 12:58:50
